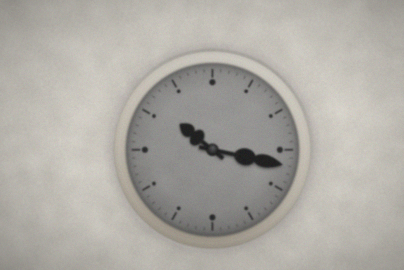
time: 10:17
